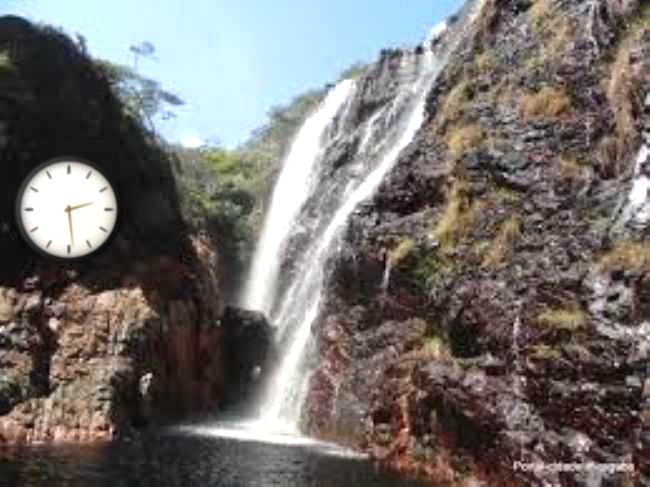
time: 2:29
